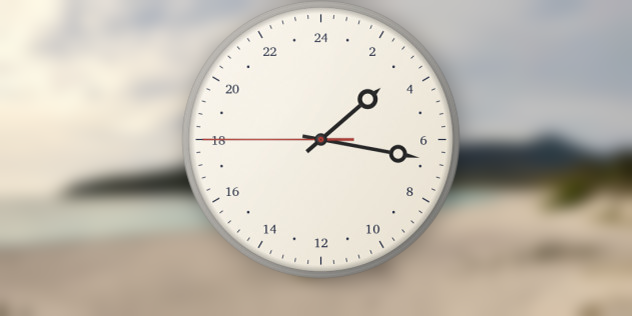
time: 3:16:45
